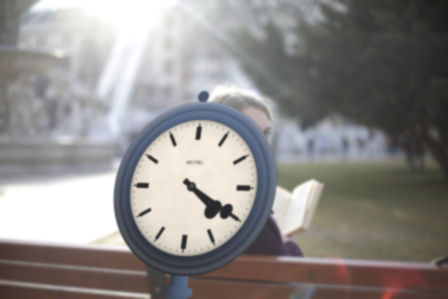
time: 4:20
